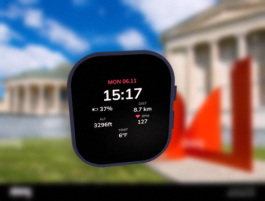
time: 15:17
